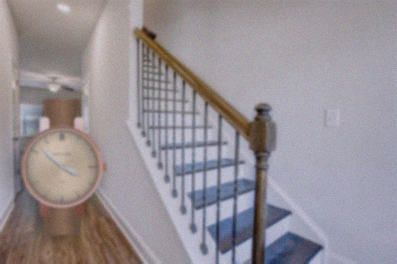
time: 3:52
